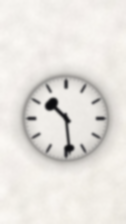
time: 10:29
